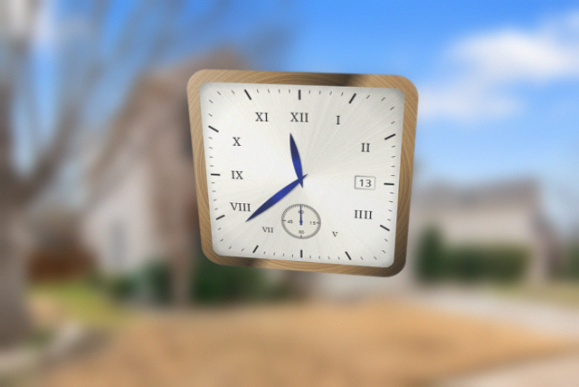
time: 11:38
